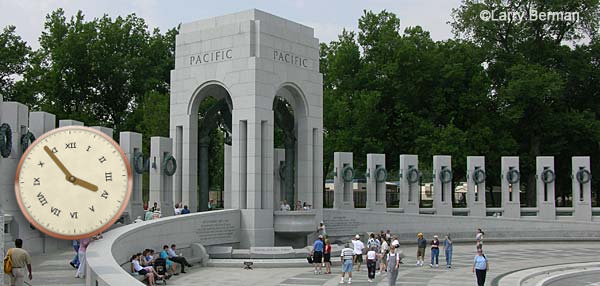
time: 3:54
